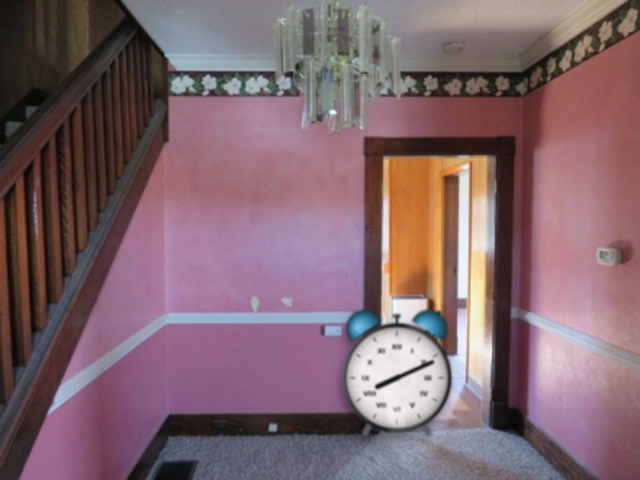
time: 8:11
